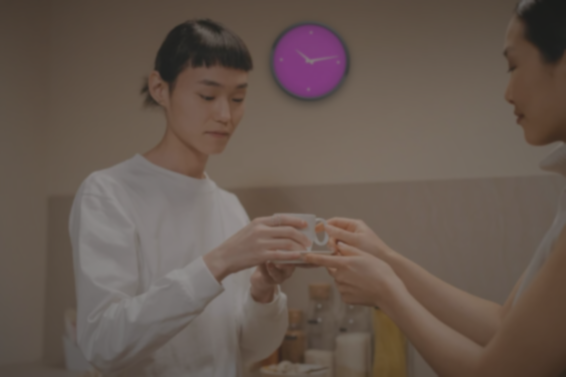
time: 10:13
